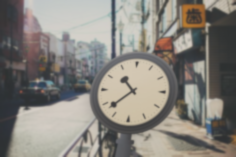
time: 10:38
